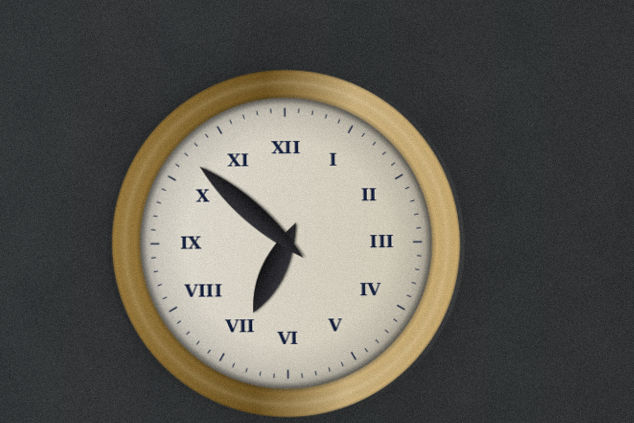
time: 6:52
